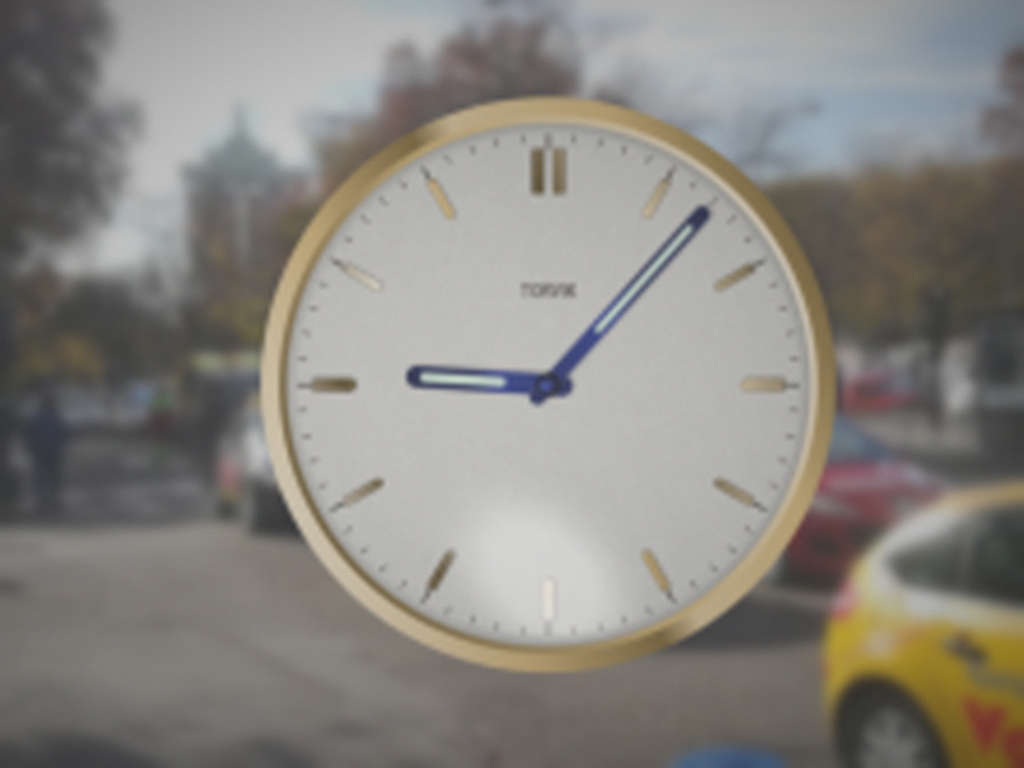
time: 9:07
